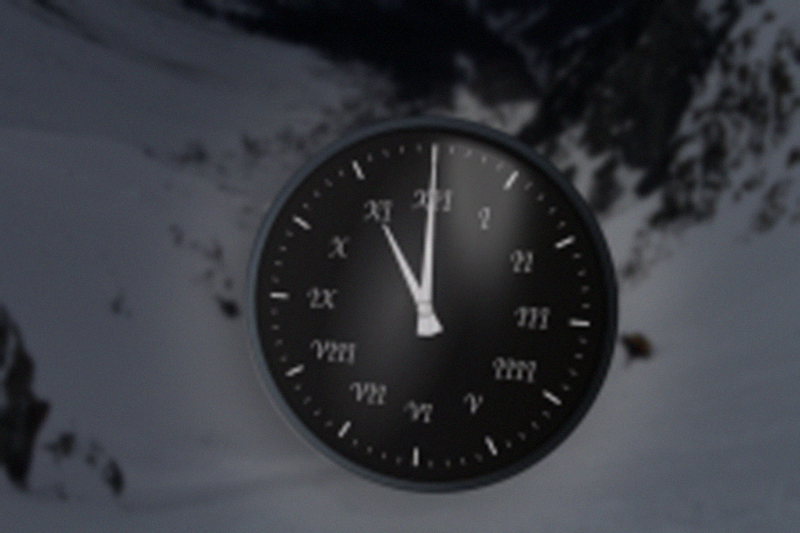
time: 11:00
